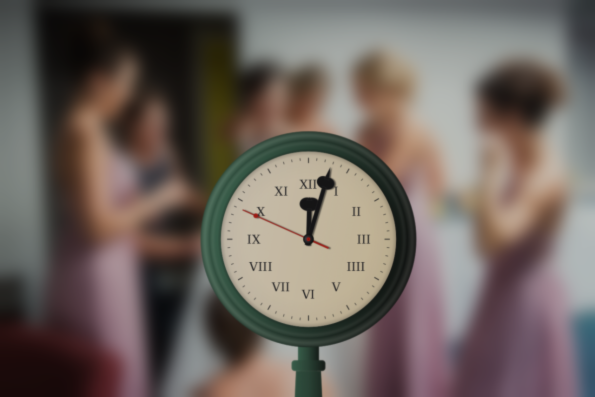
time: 12:02:49
